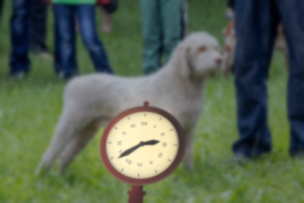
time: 2:39
